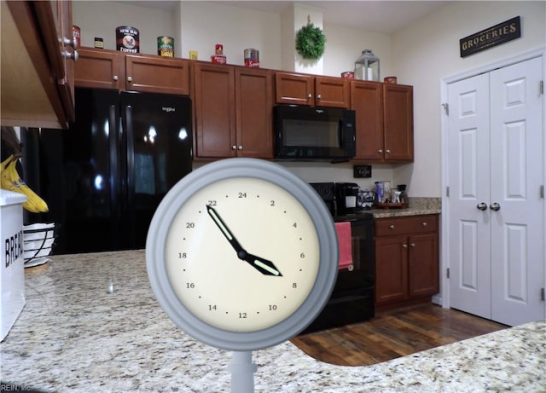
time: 7:54
